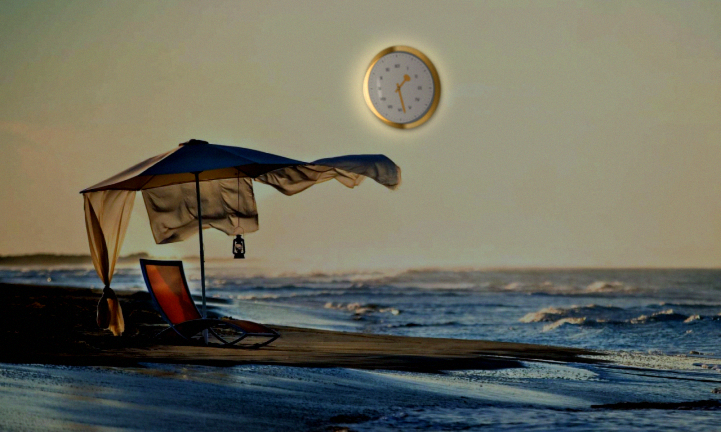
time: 1:28
